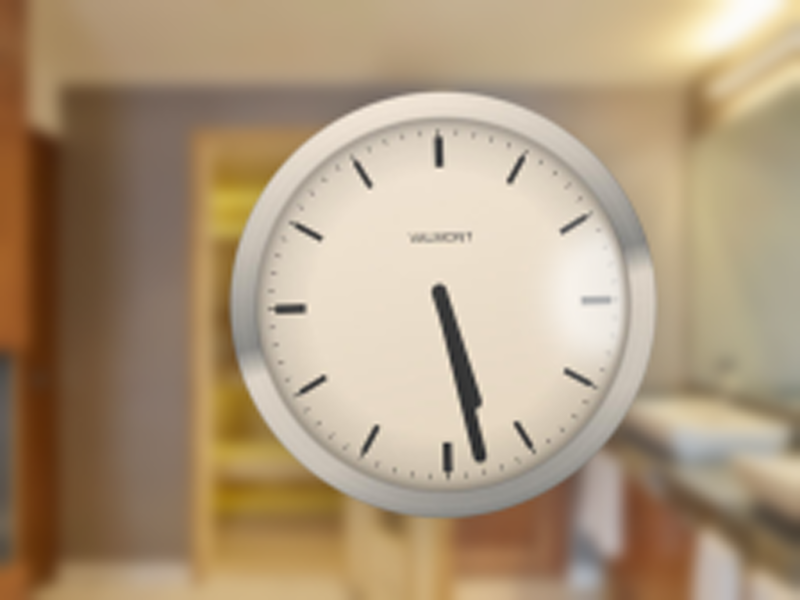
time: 5:28
